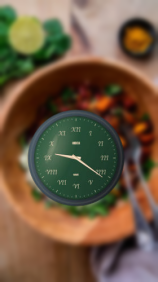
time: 9:21
